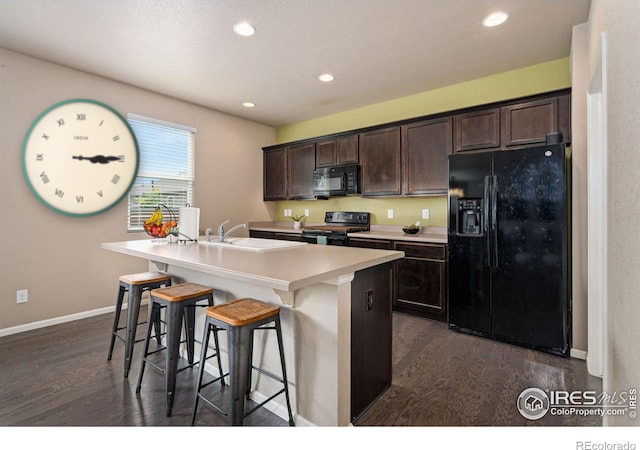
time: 3:15
